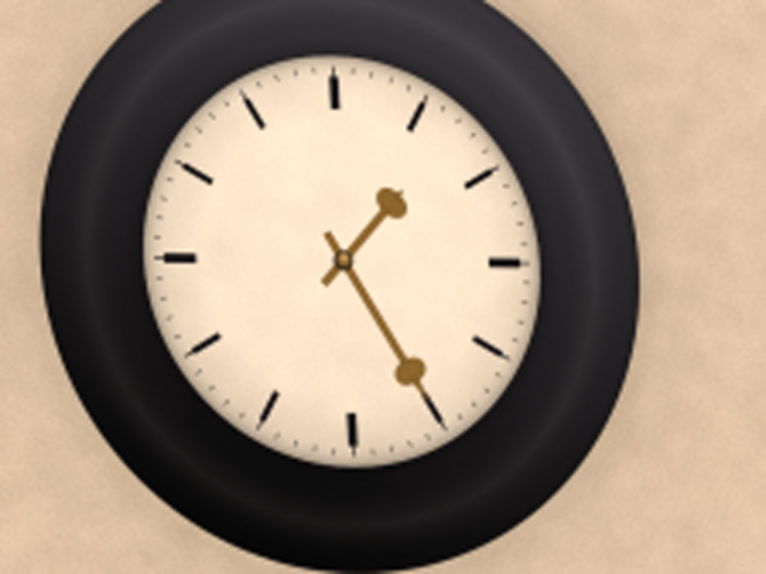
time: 1:25
